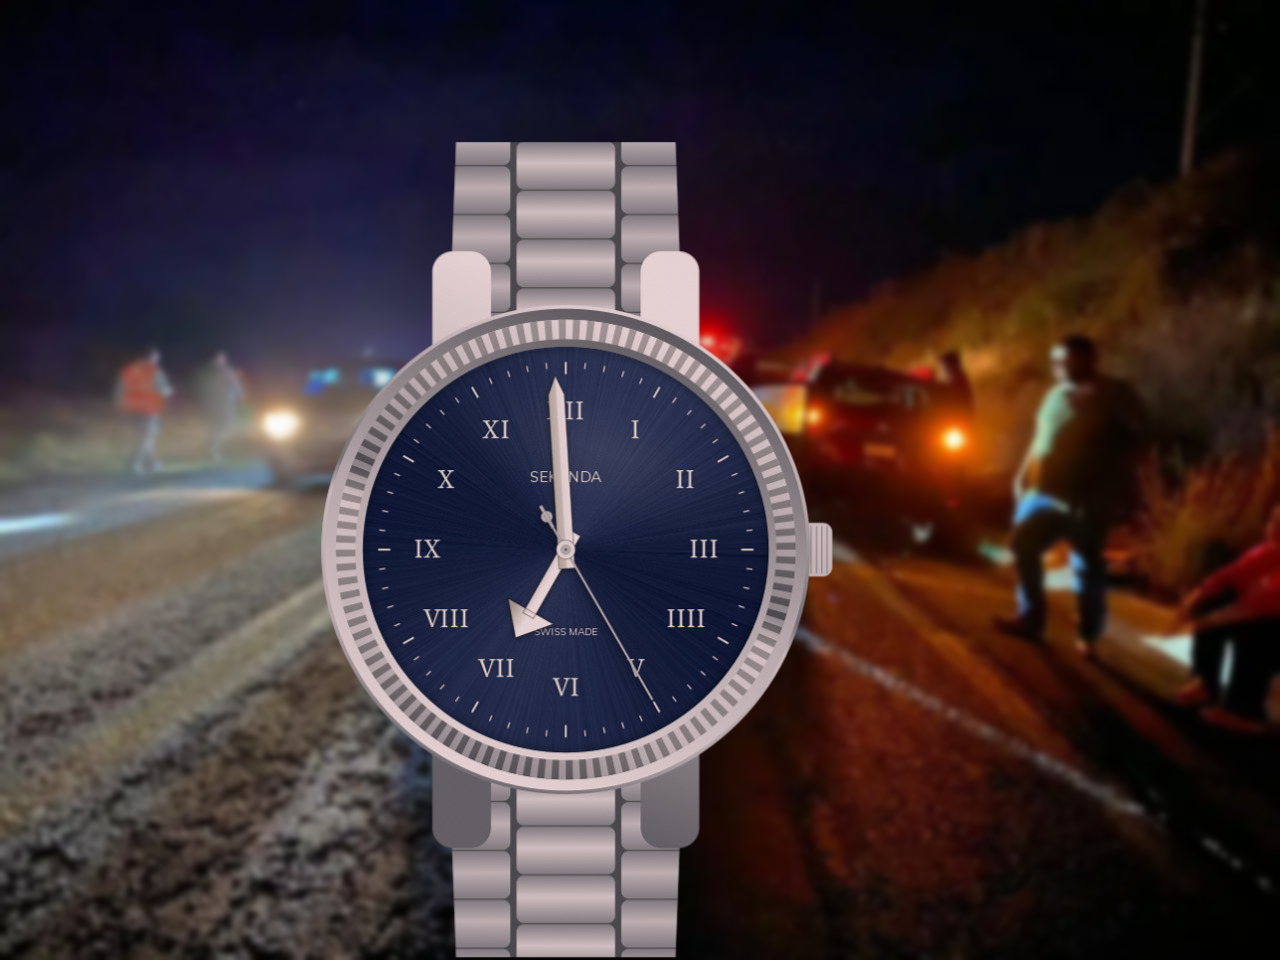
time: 6:59:25
